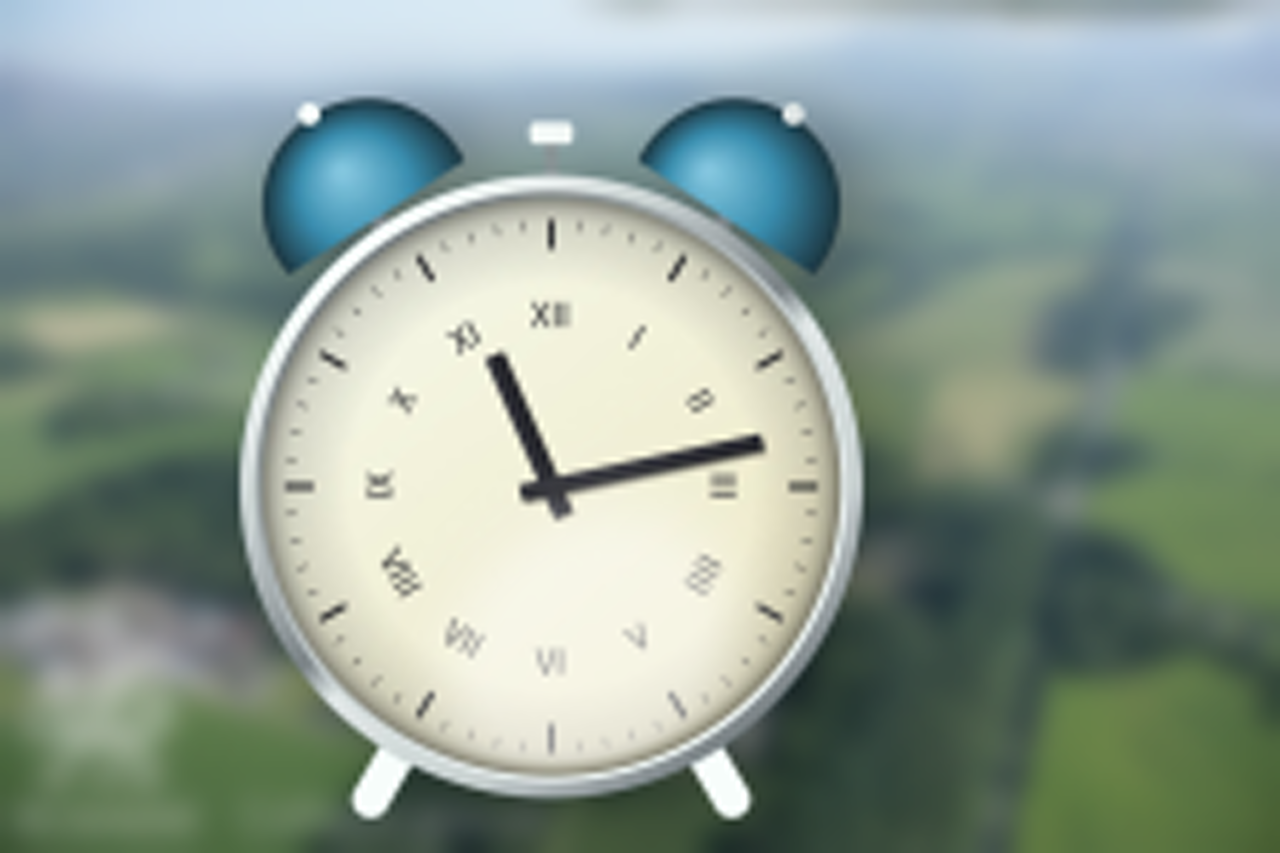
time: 11:13
